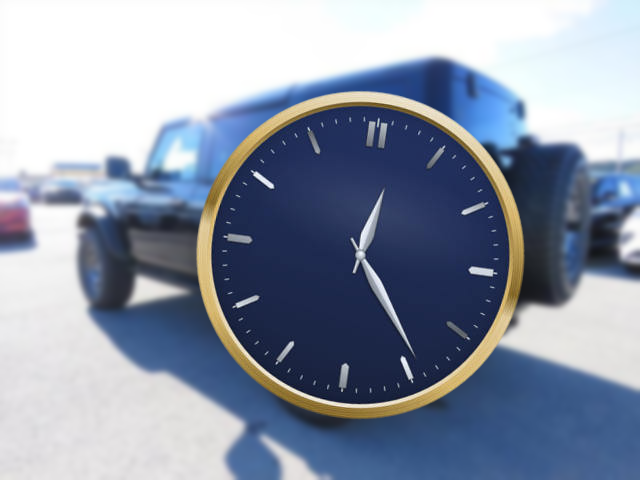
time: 12:24
